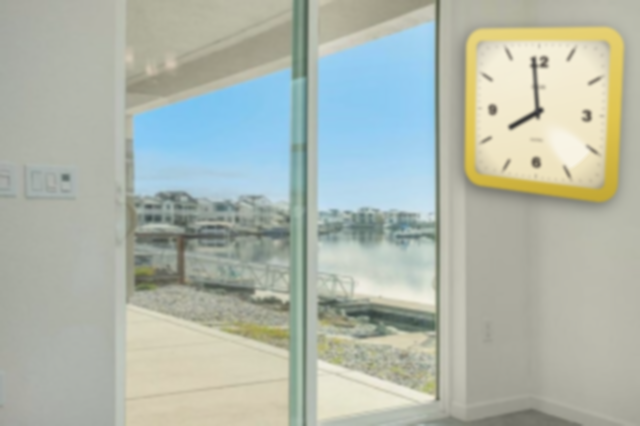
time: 7:59
